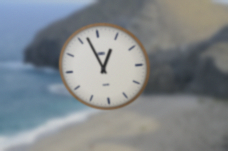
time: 12:57
